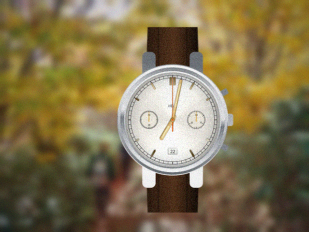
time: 7:02
